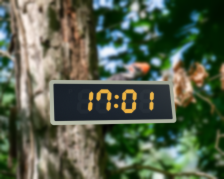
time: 17:01
